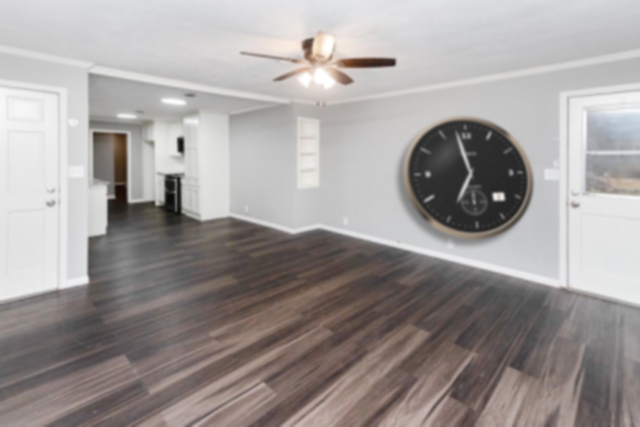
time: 6:58
